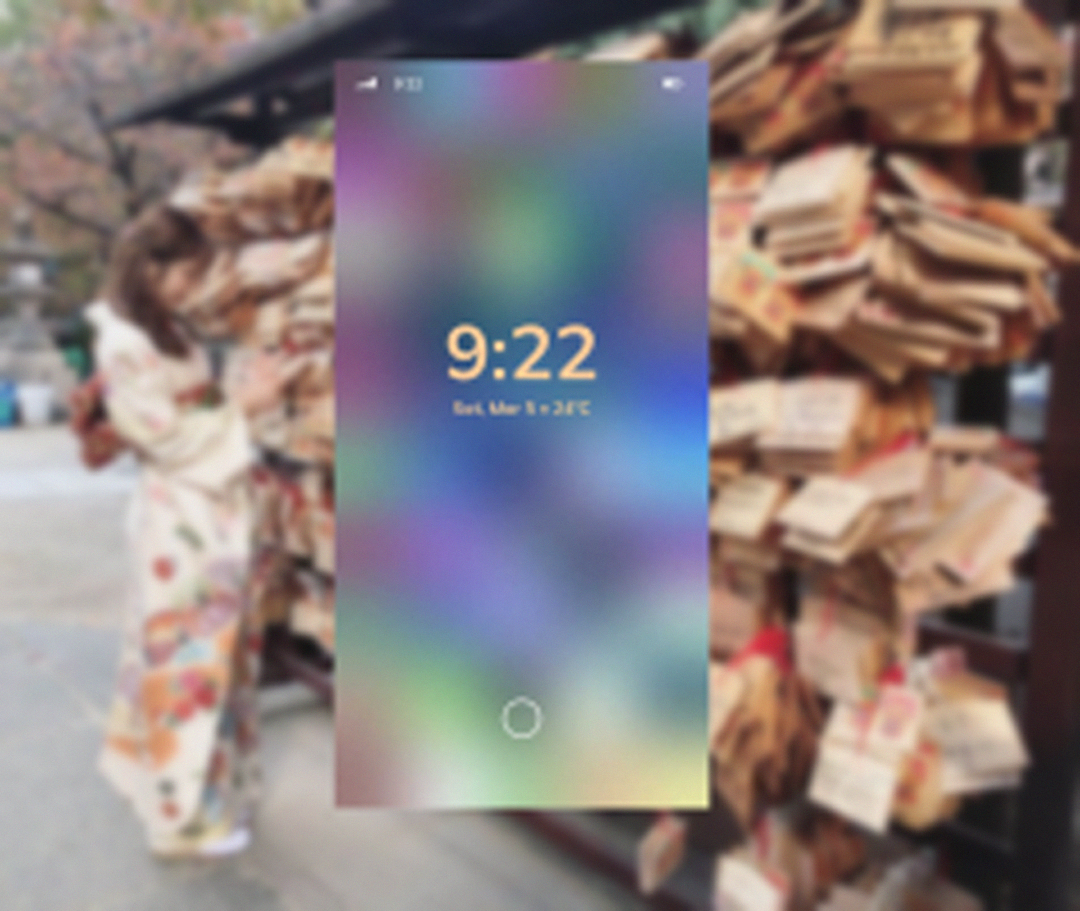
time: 9:22
